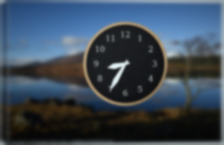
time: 8:35
